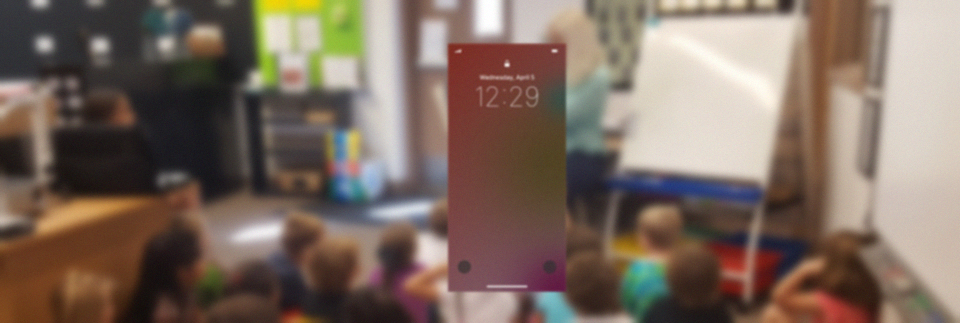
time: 12:29
